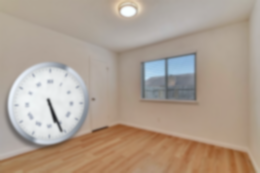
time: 5:26
